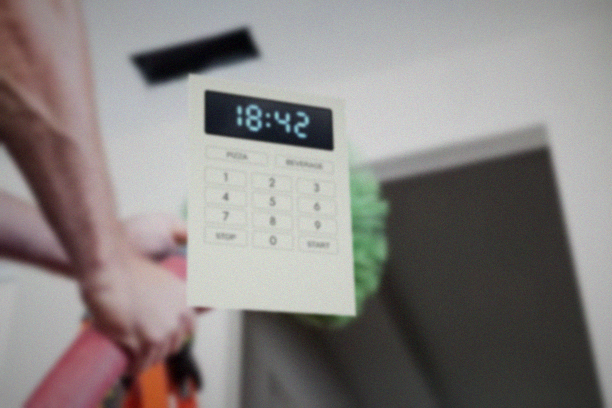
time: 18:42
